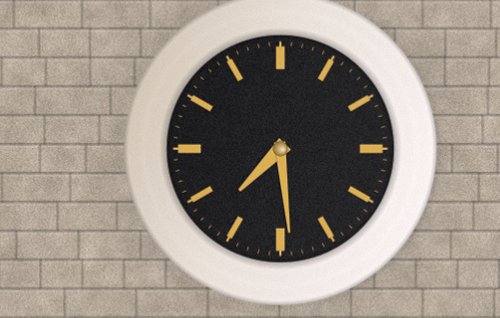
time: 7:29
